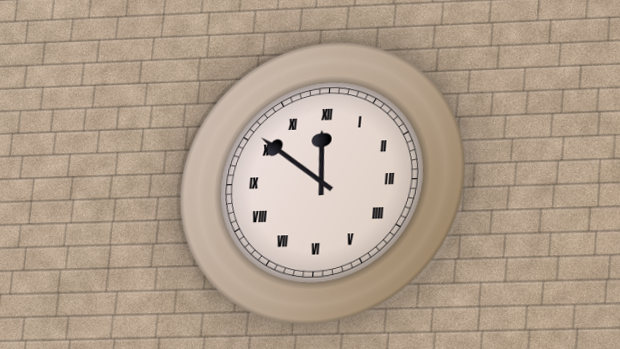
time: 11:51
